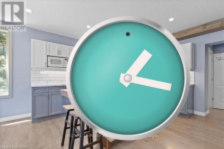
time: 1:17
